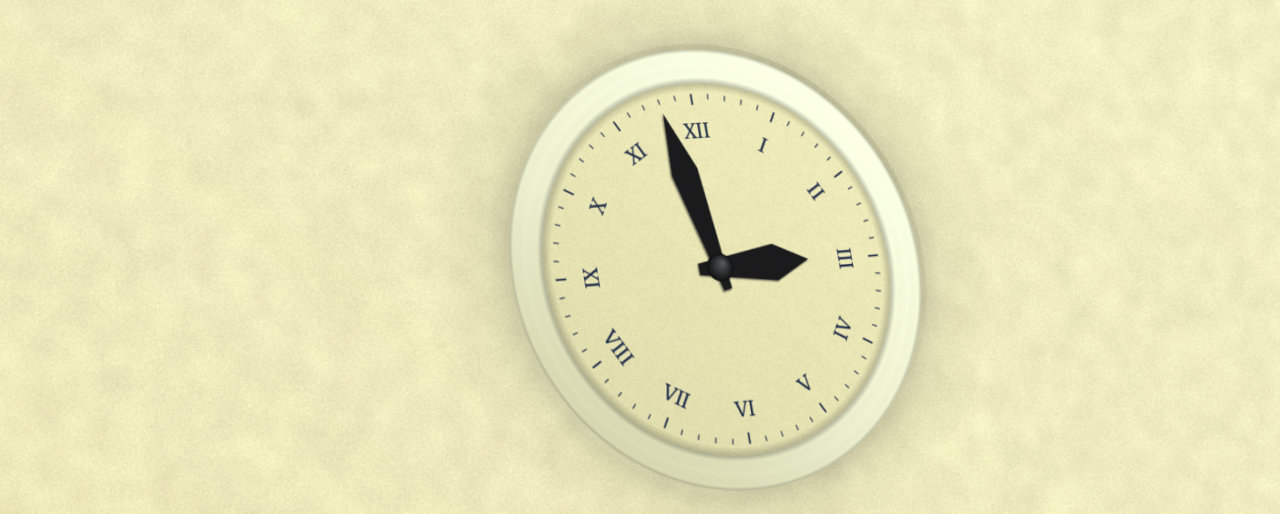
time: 2:58
